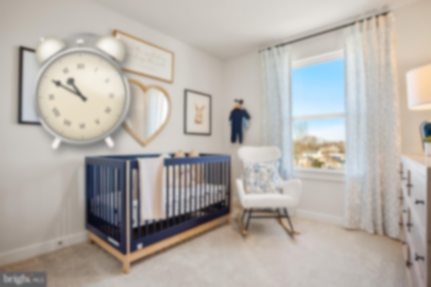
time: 10:50
